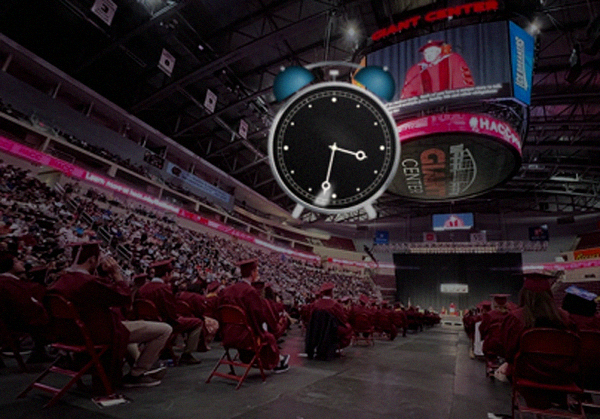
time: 3:32
